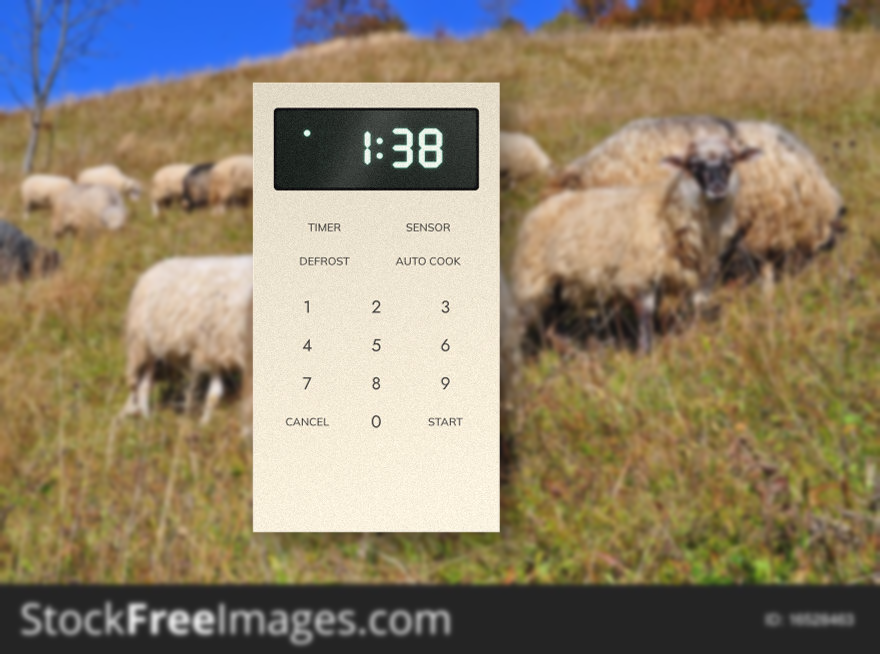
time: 1:38
